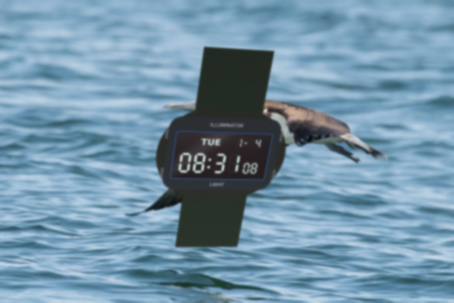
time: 8:31:08
